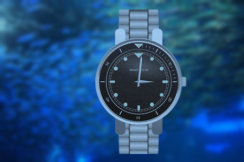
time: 3:01
